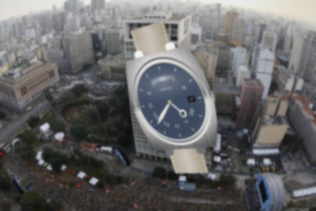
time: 4:38
